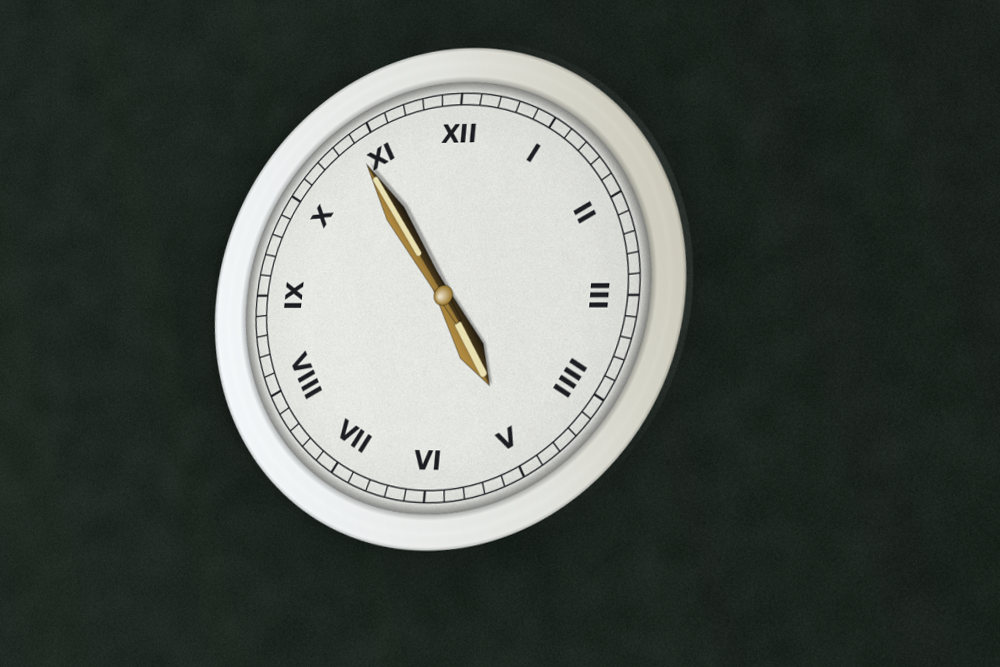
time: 4:54
